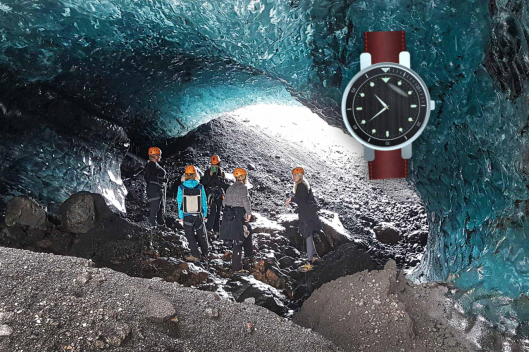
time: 10:39
